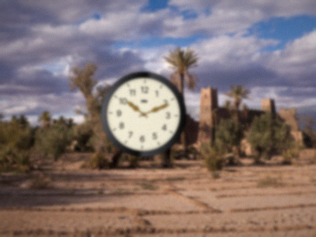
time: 10:11
